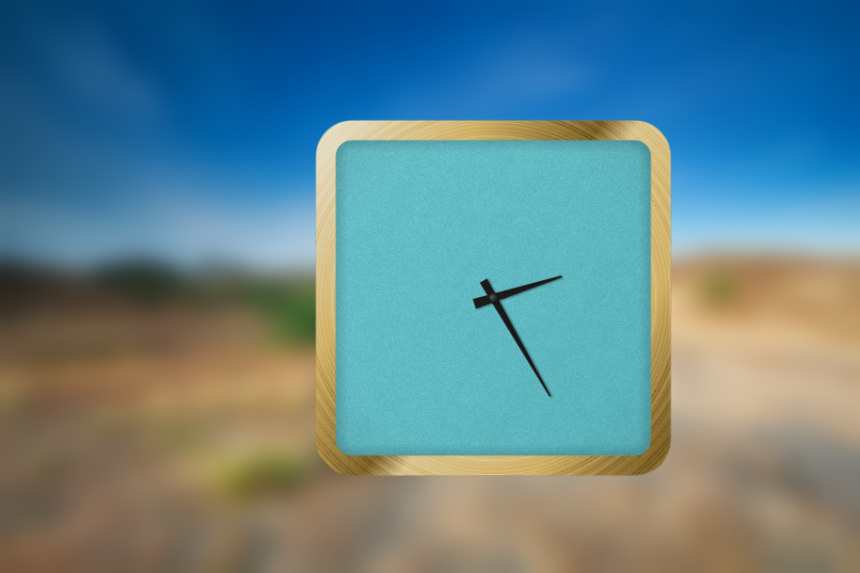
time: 2:25
